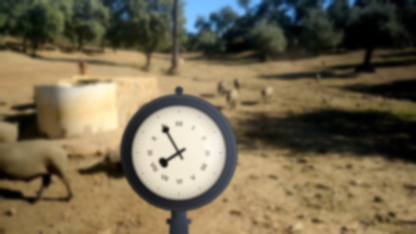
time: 7:55
